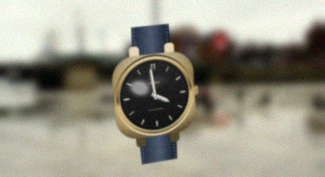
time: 3:59
